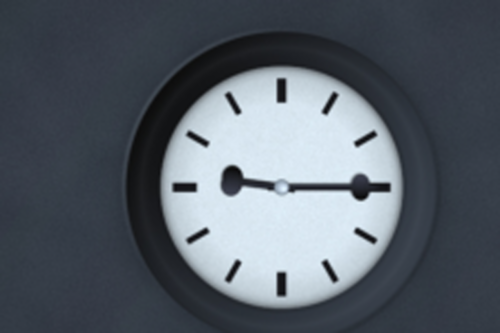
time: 9:15
